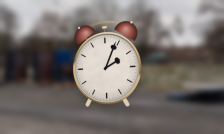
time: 2:04
